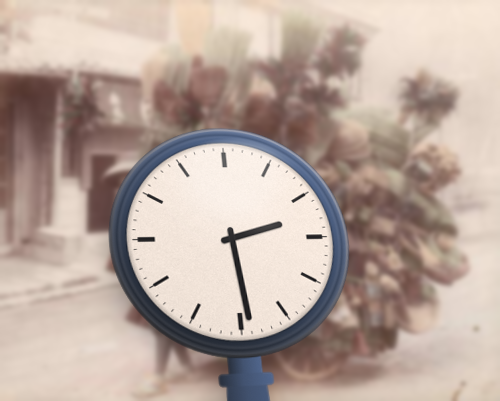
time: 2:29
